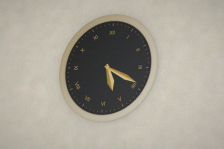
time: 5:19
